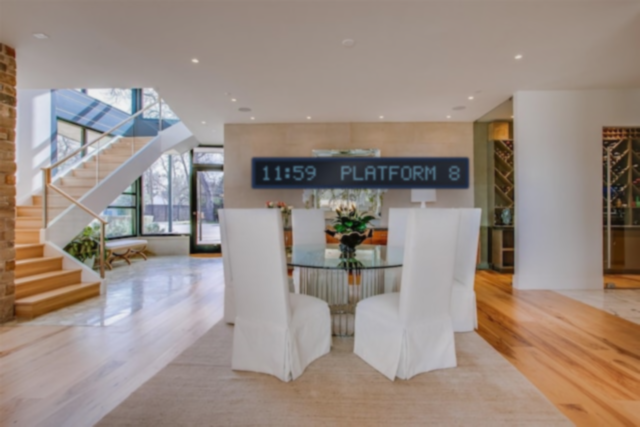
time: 11:59
